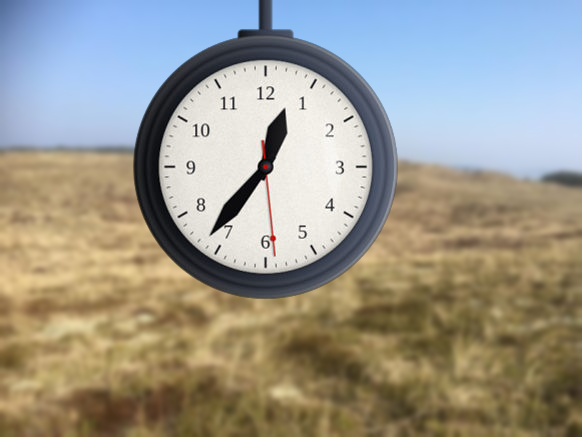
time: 12:36:29
